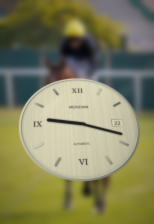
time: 9:18
